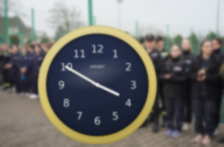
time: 3:50
